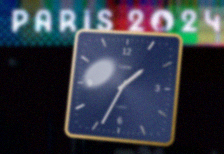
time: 1:34
